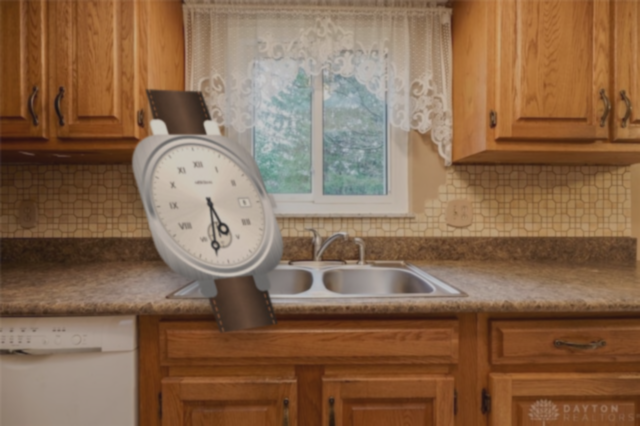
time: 5:32
